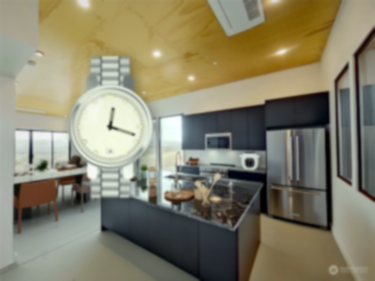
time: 12:18
